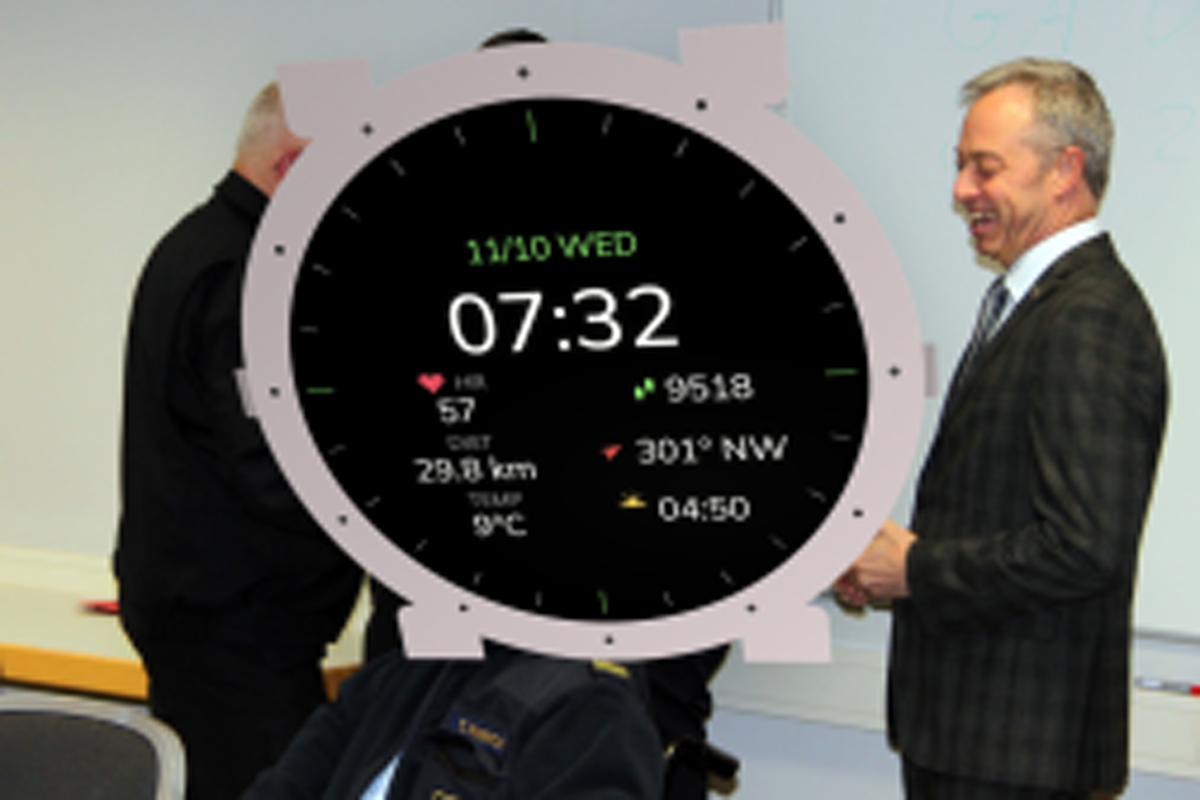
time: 7:32
